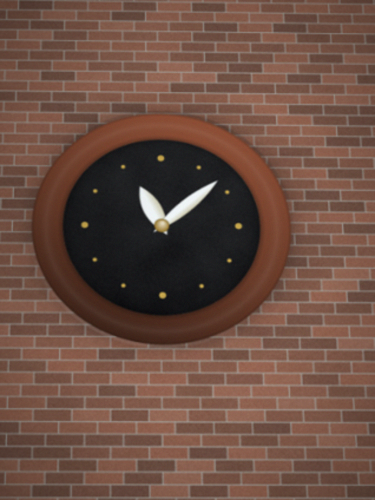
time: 11:08
